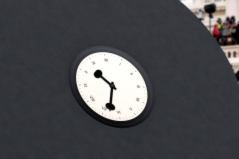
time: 10:33
